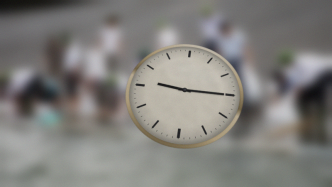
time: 9:15
